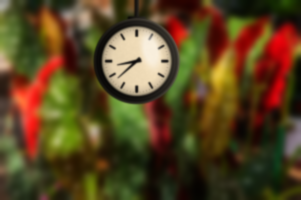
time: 8:38
